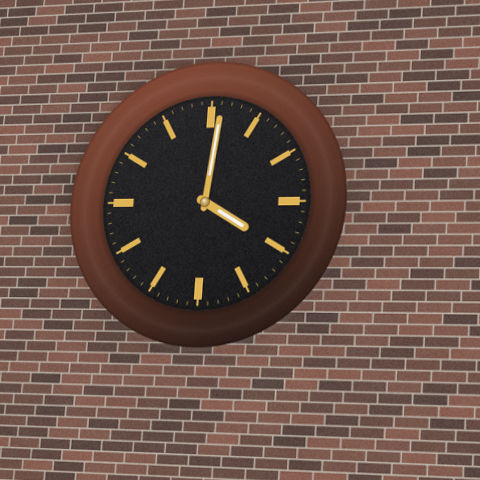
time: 4:01
